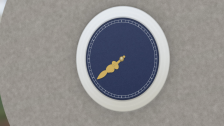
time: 7:39
